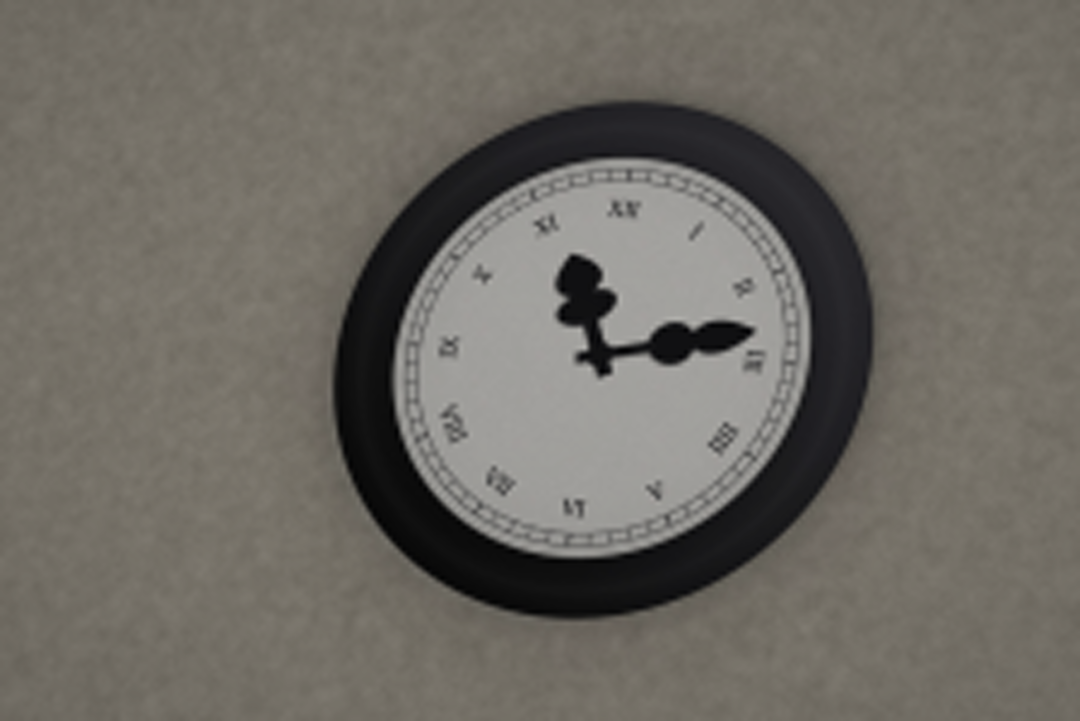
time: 11:13
